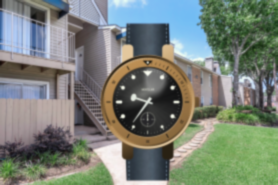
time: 9:36
